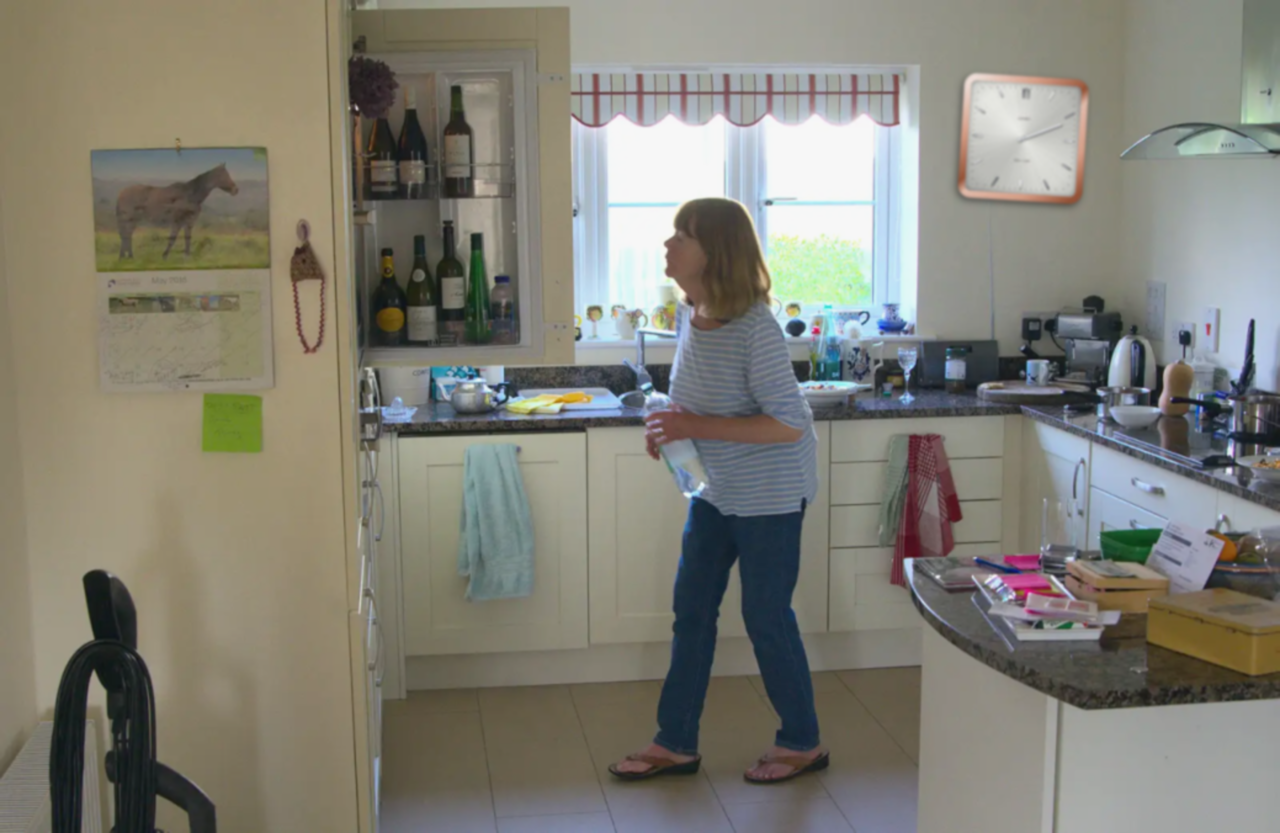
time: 2:11
